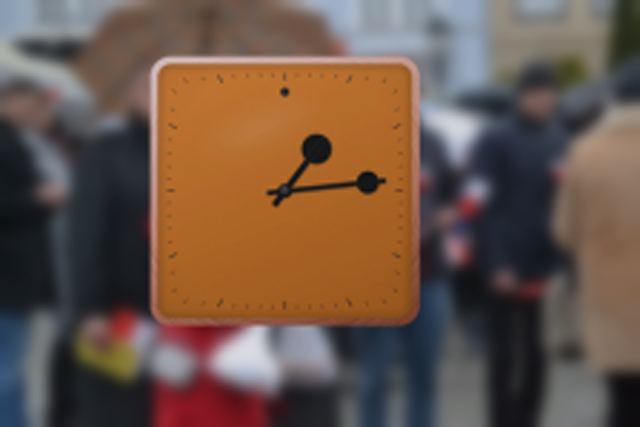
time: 1:14
